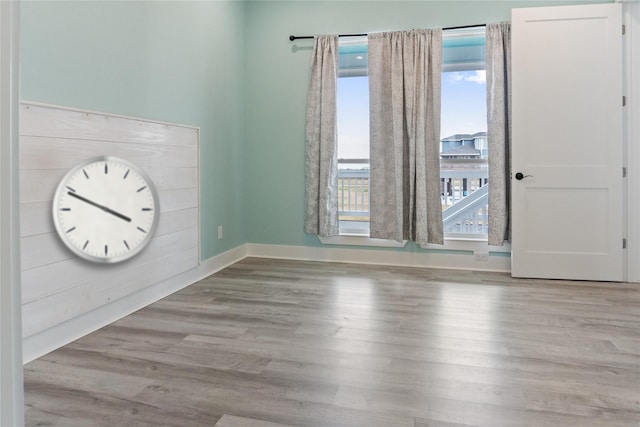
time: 3:49
